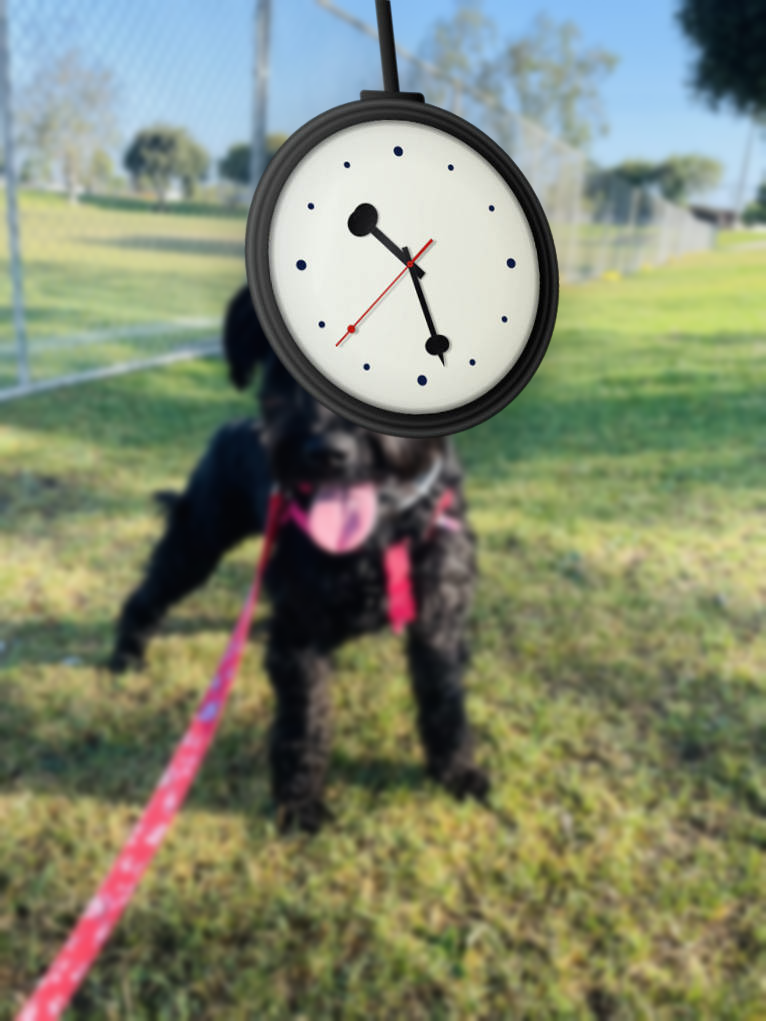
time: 10:27:38
